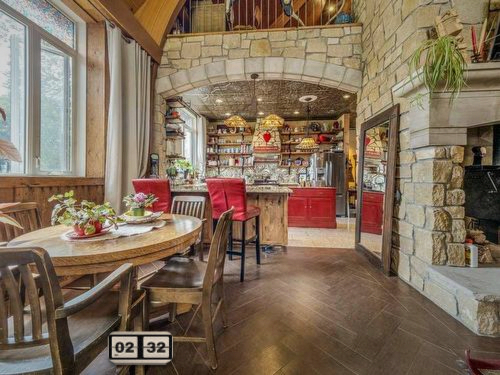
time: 2:32
